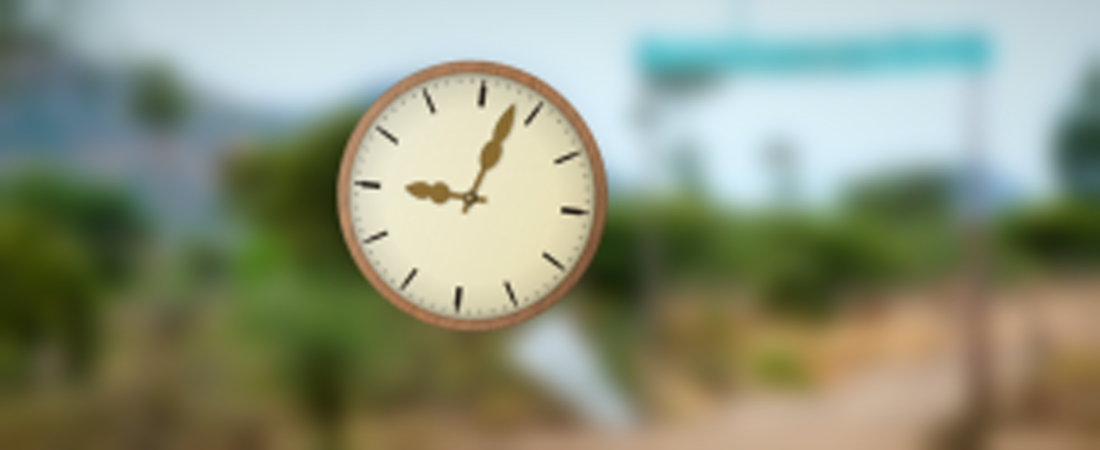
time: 9:03
